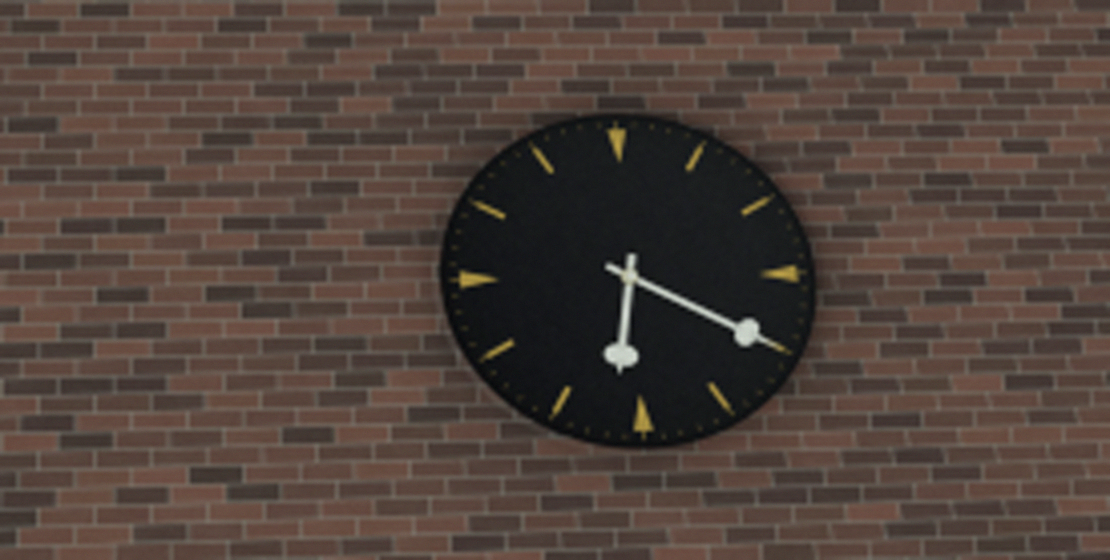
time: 6:20
